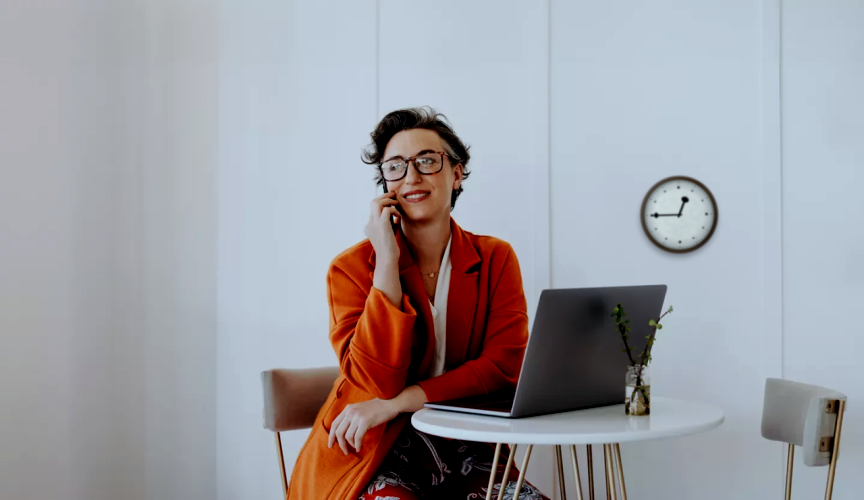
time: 12:45
